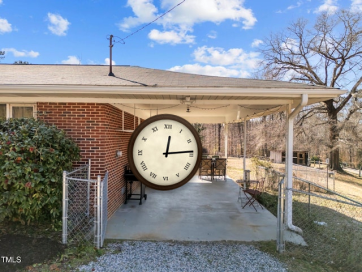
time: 12:14
